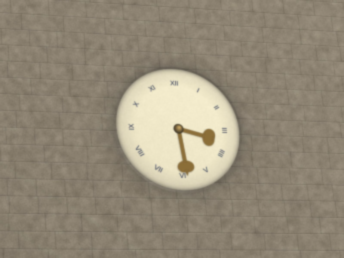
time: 3:29
